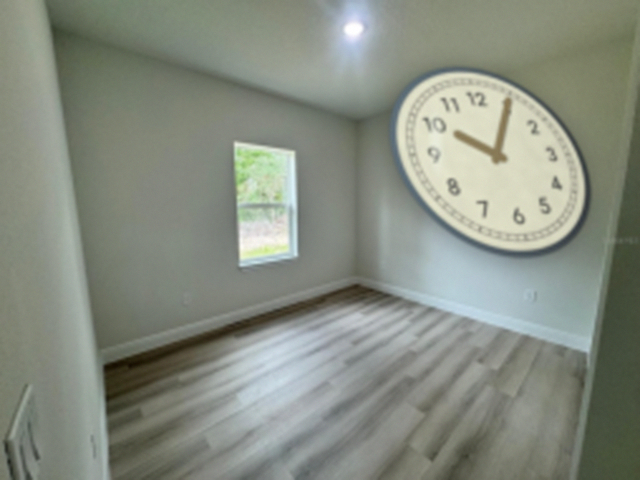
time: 10:05
